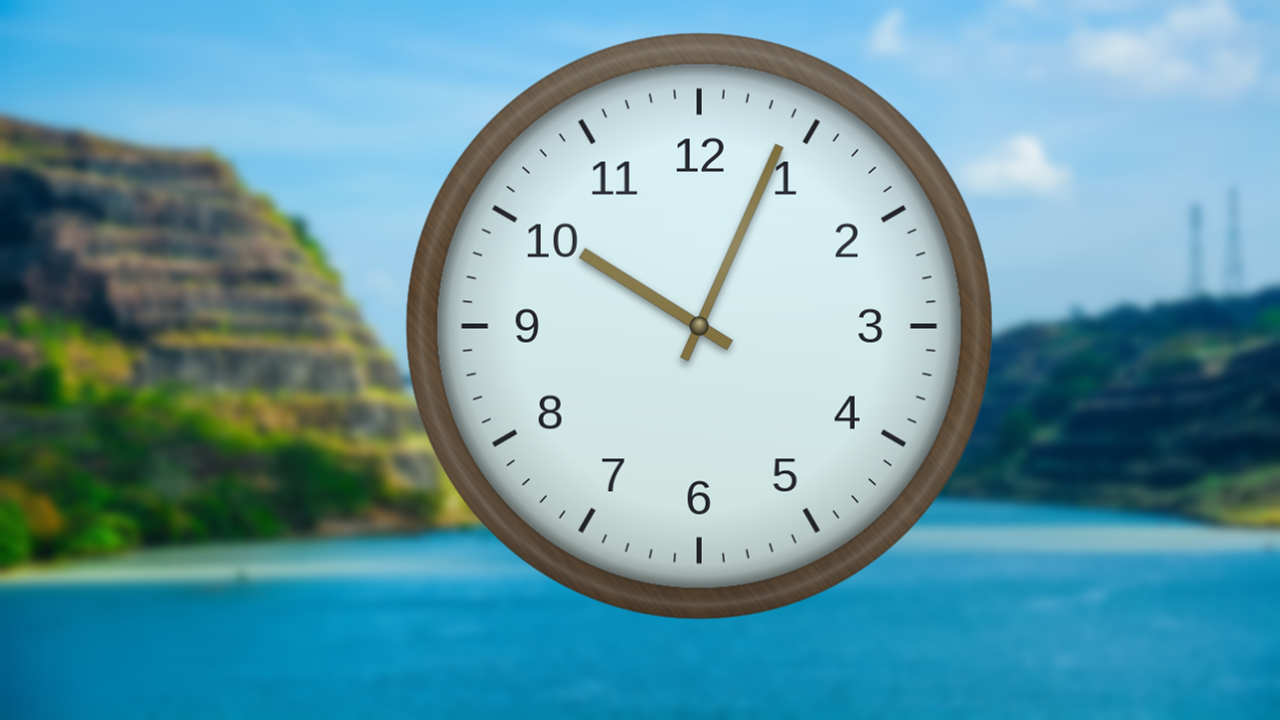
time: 10:04
